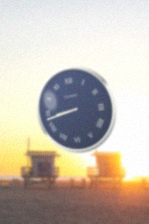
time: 8:43
